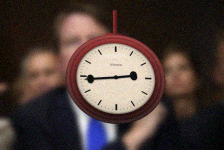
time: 2:44
